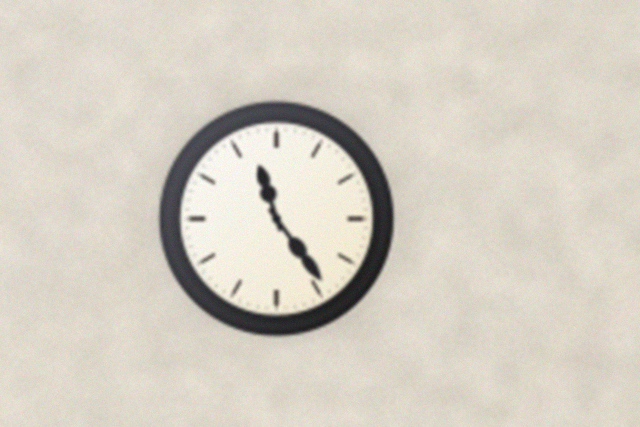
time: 11:24
